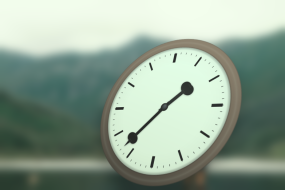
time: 1:37
